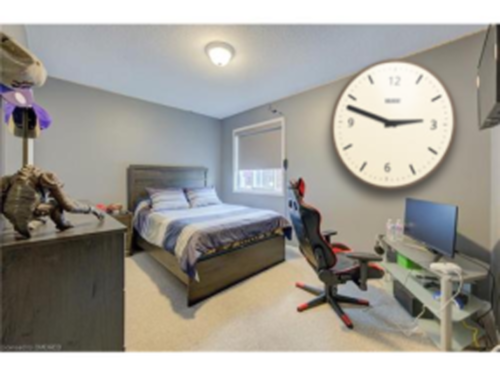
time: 2:48
